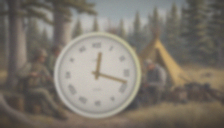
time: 12:18
